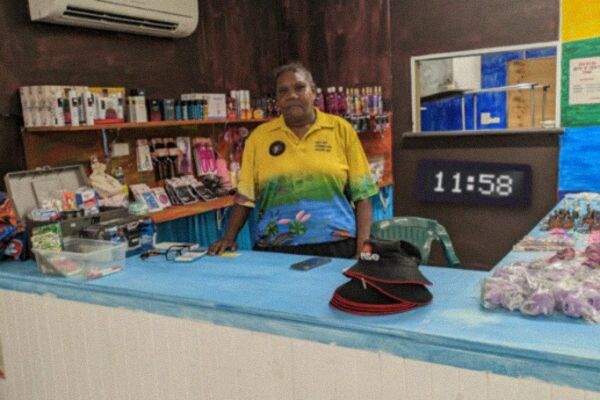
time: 11:58
